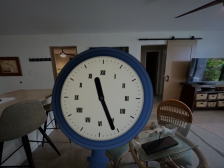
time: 11:26
